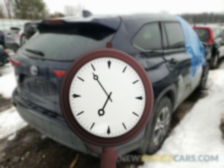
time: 6:54
